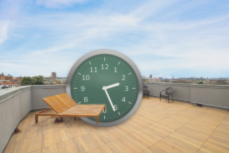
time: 2:26
